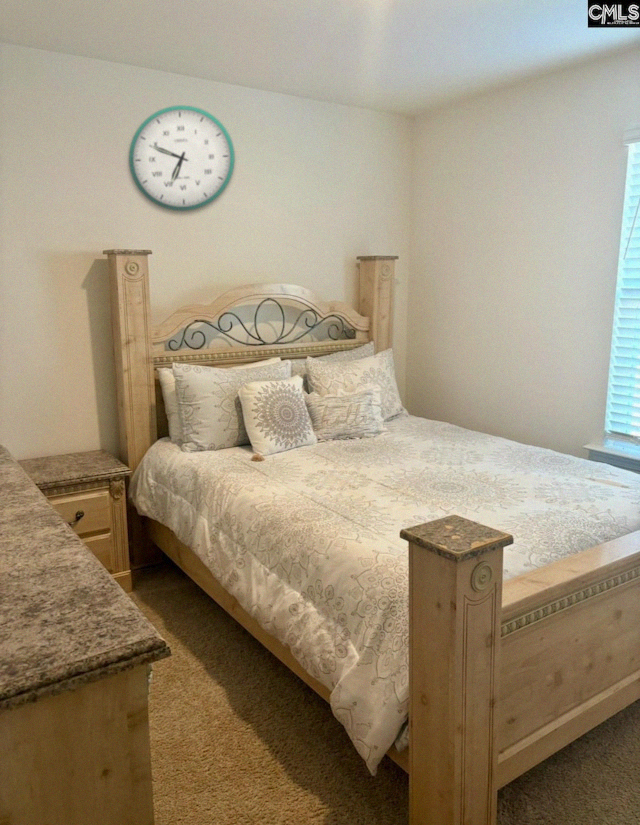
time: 6:49
